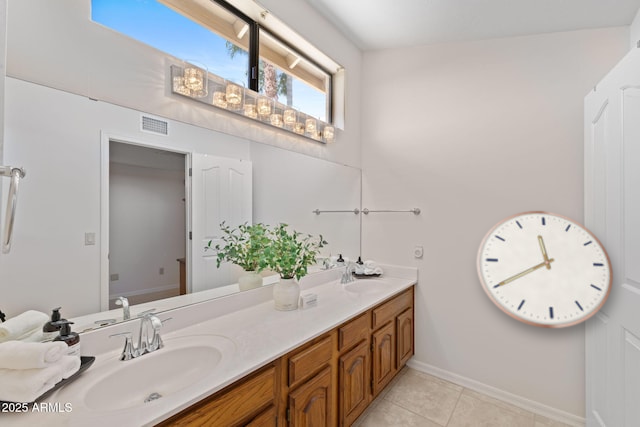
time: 11:40
